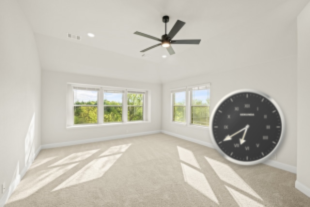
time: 6:40
